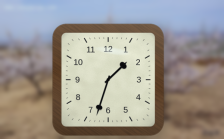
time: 1:33
